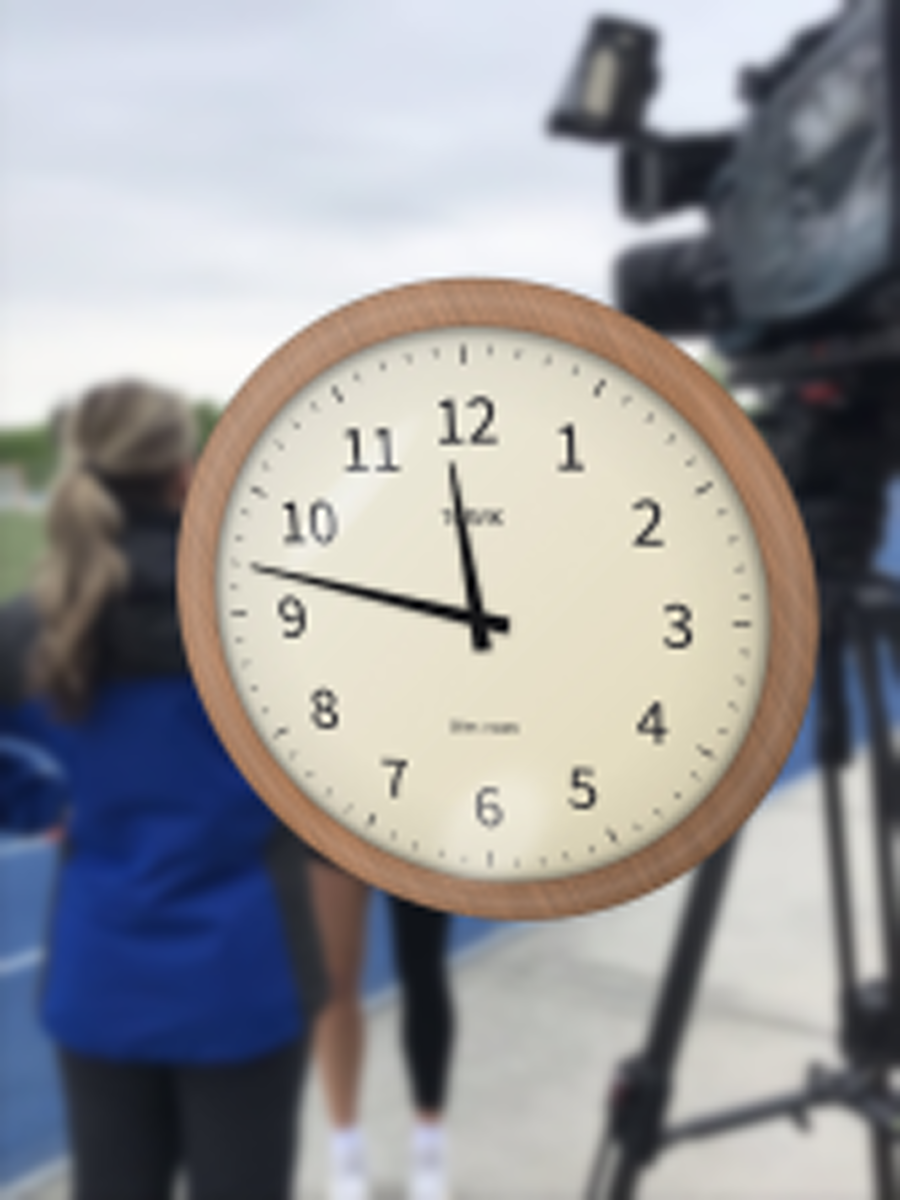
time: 11:47
